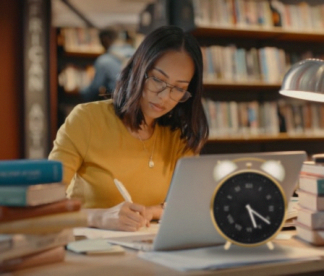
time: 5:21
